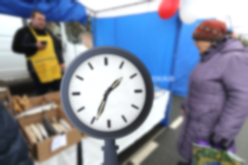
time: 1:34
